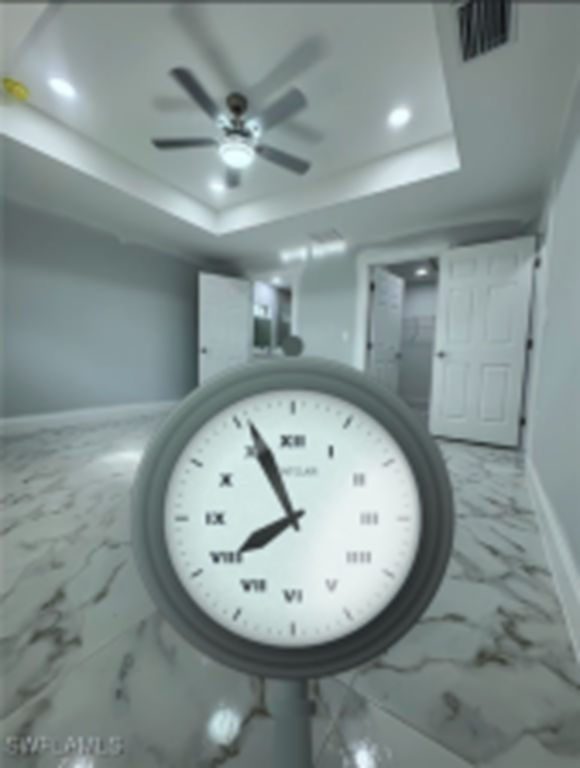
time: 7:56
